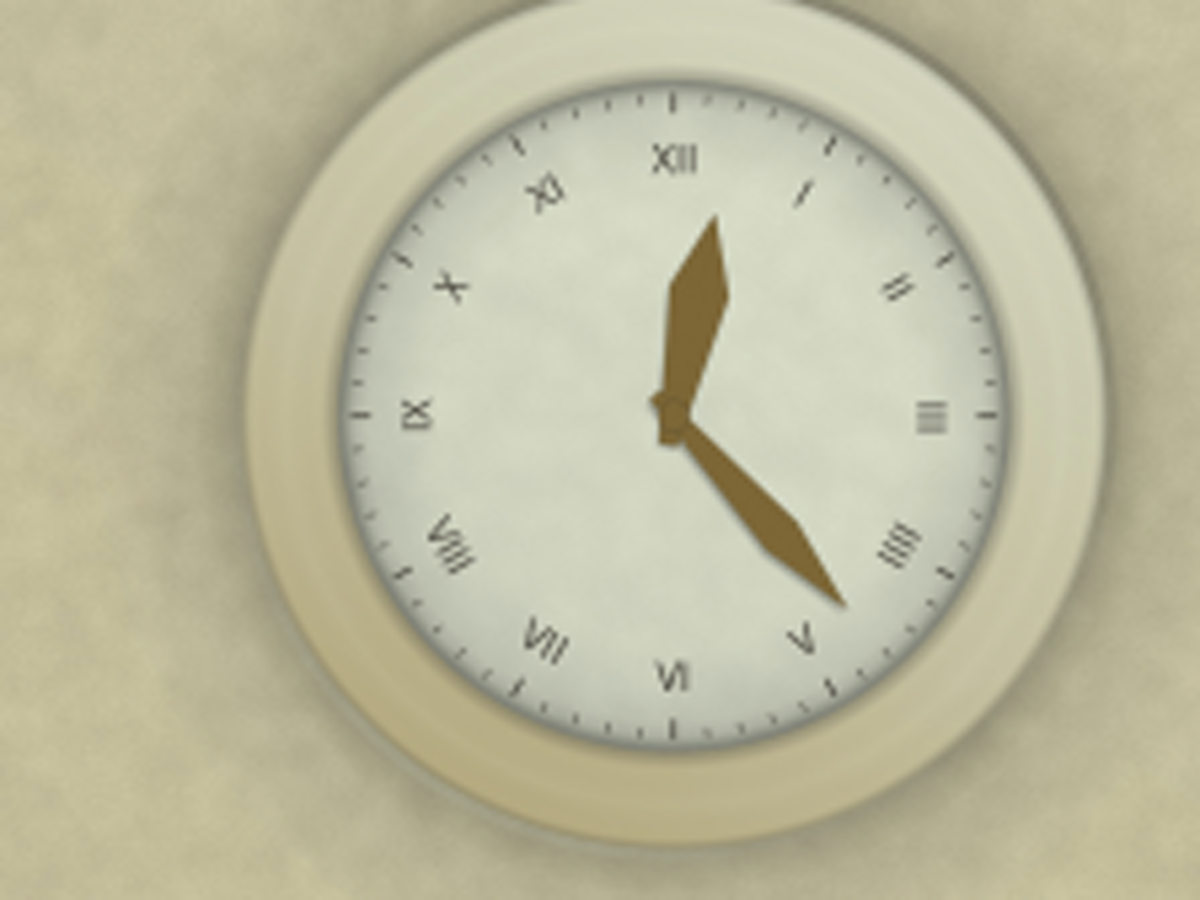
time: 12:23
